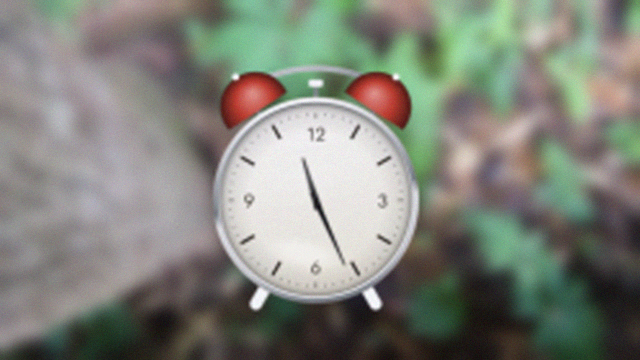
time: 11:26
